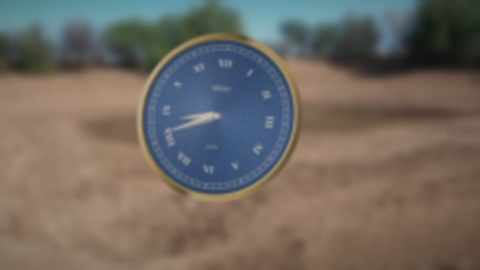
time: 8:41
